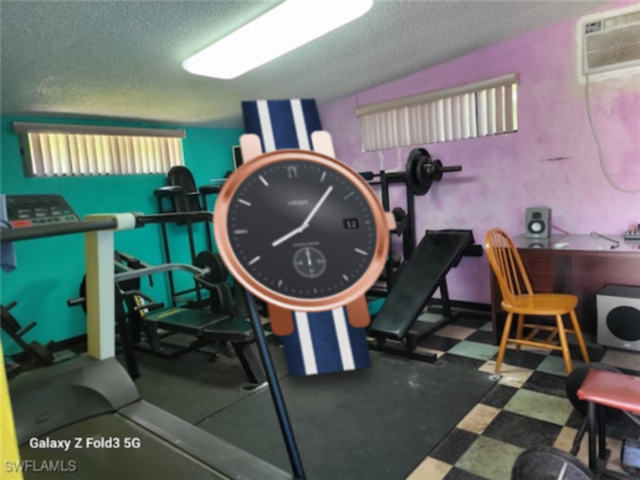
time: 8:07
